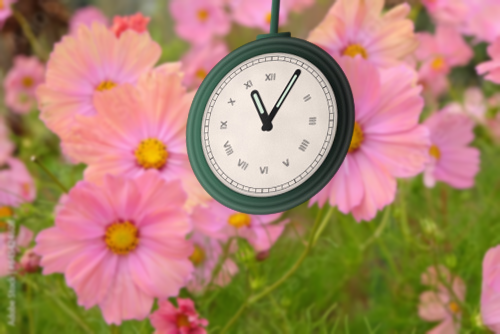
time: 11:05
